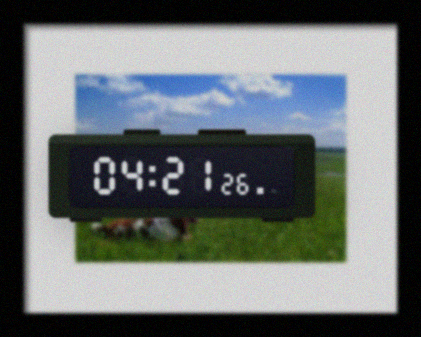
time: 4:21:26
